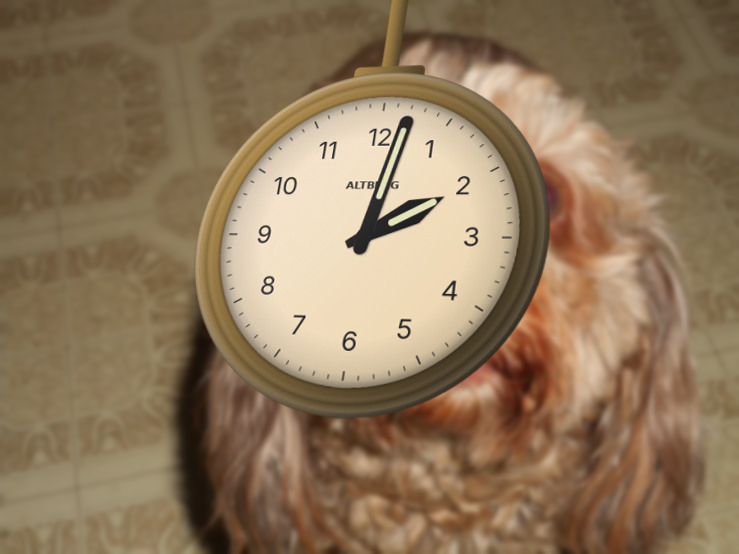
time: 2:02
